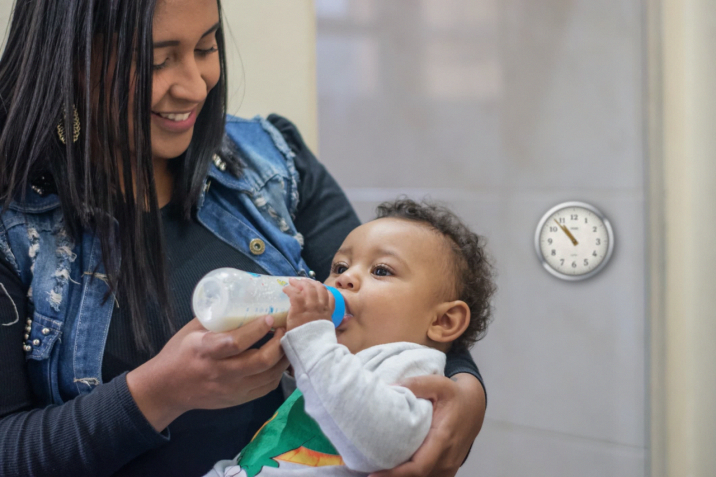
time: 10:53
